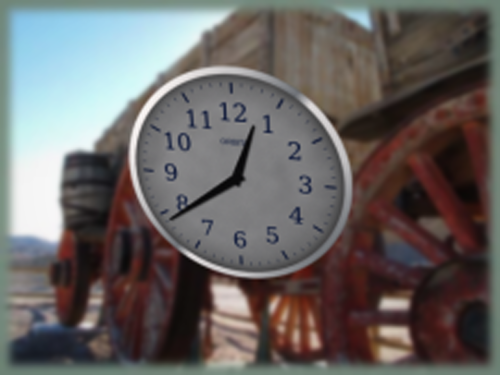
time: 12:39
